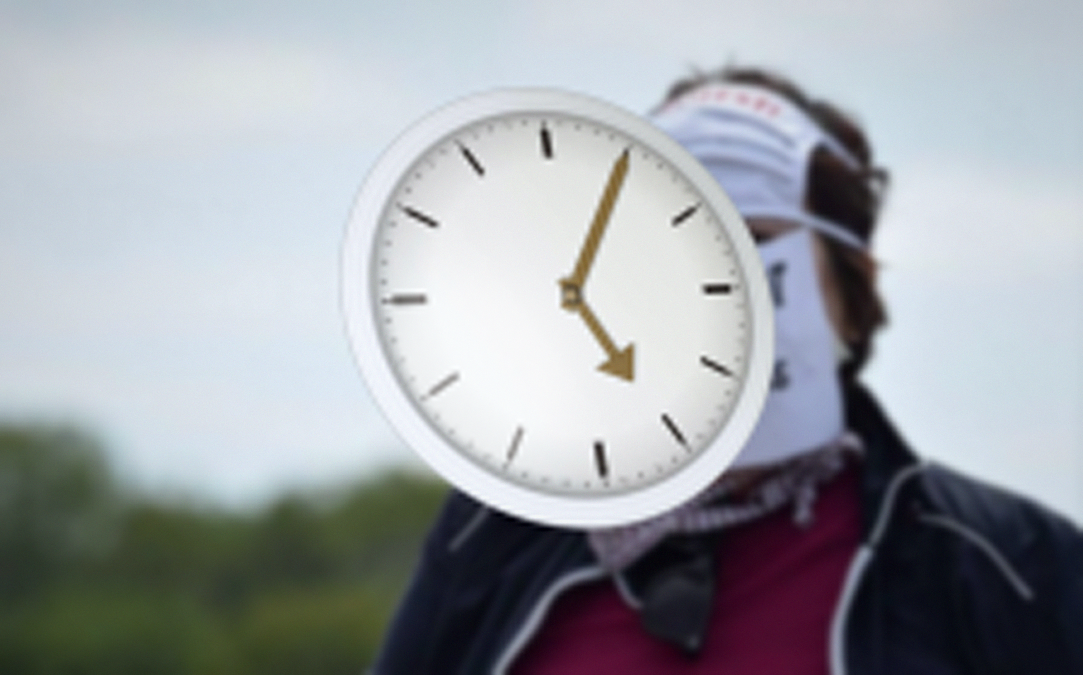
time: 5:05
